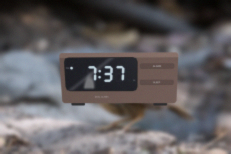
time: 7:37
